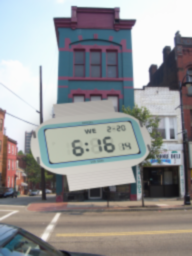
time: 6:16
